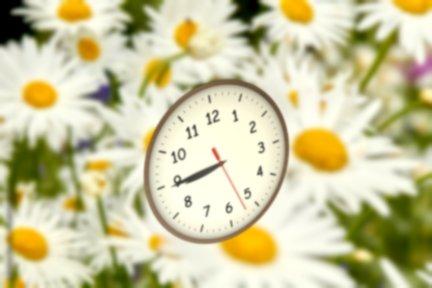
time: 8:44:27
